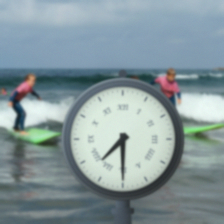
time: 7:30
